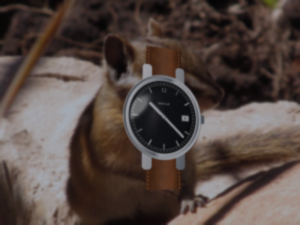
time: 10:22
